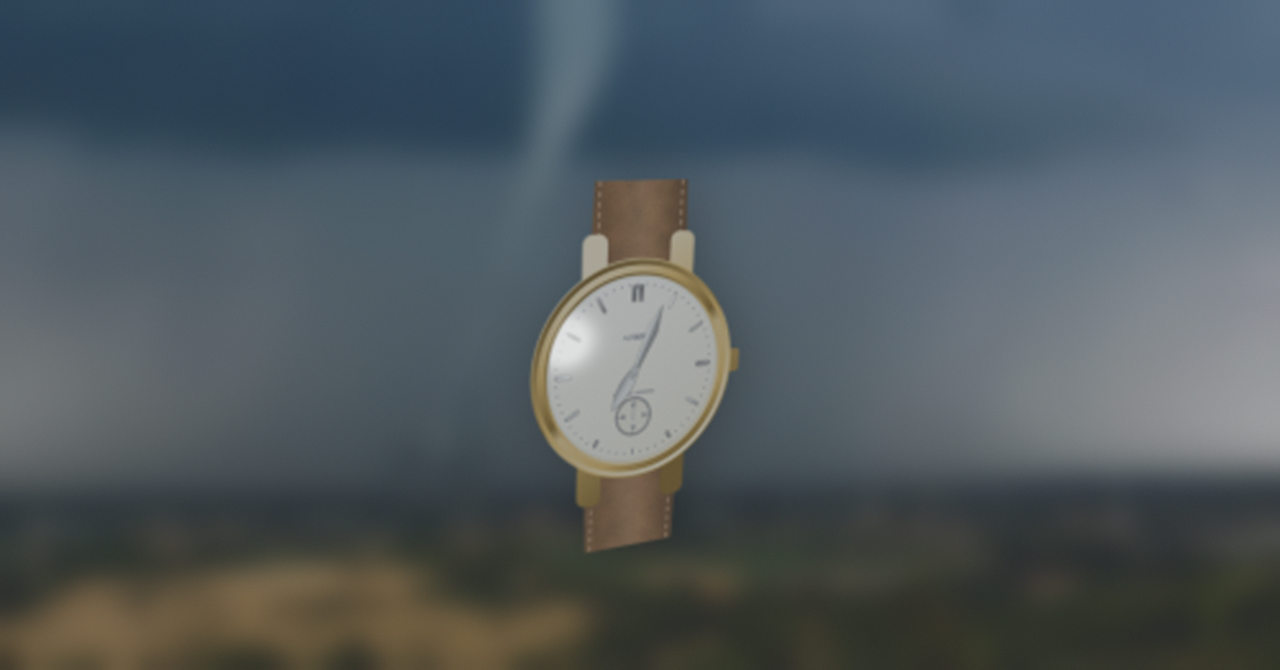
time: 7:04
